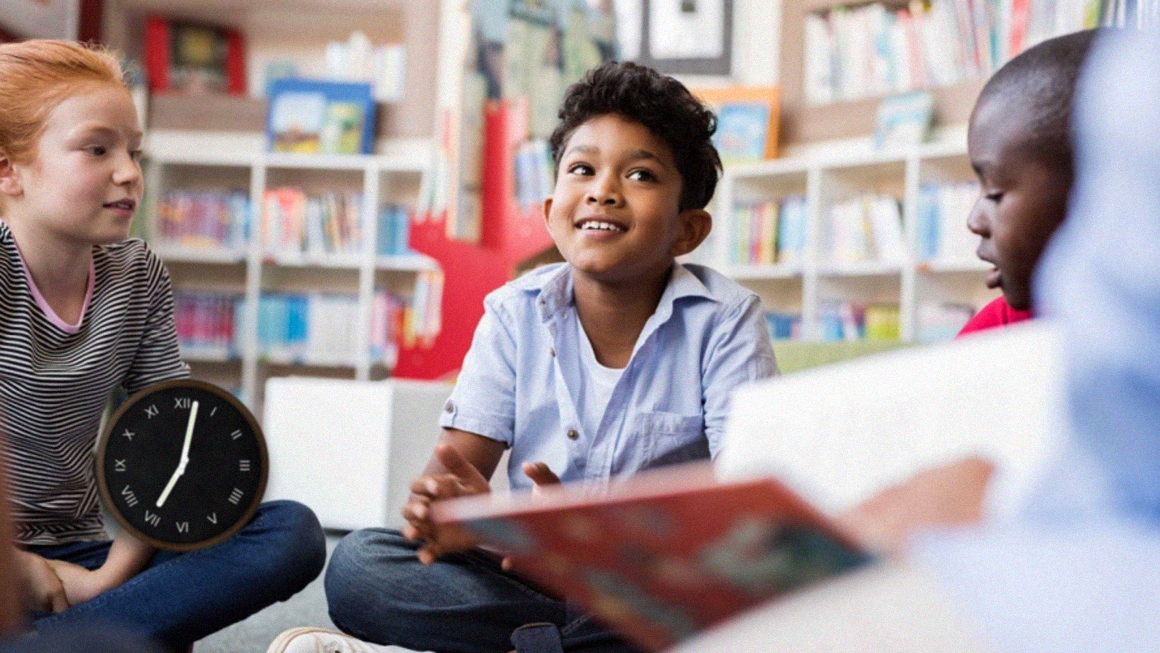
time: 7:02
